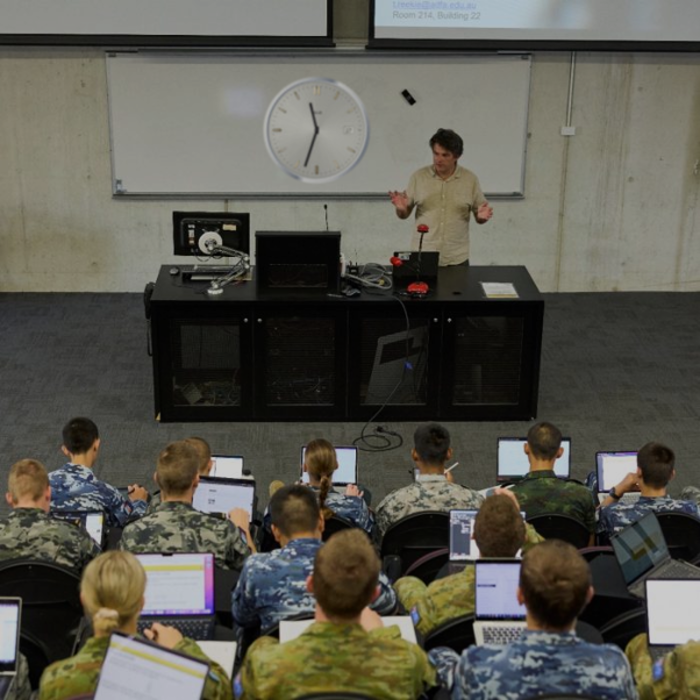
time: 11:33
